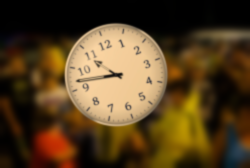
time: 10:47
